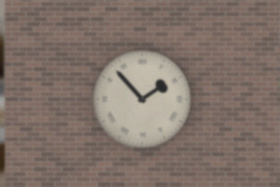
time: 1:53
